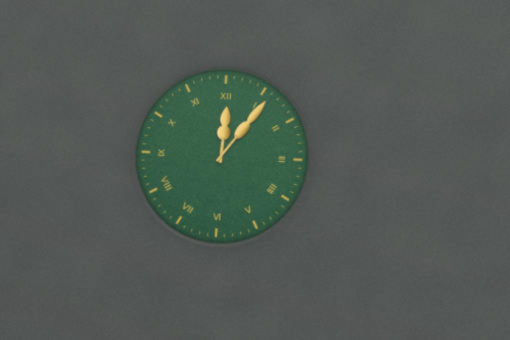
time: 12:06
